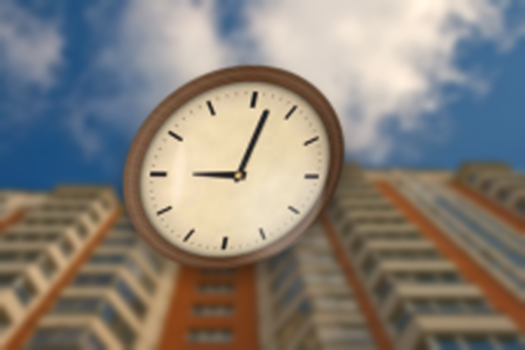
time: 9:02
